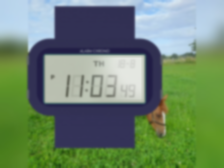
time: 11:03:49
